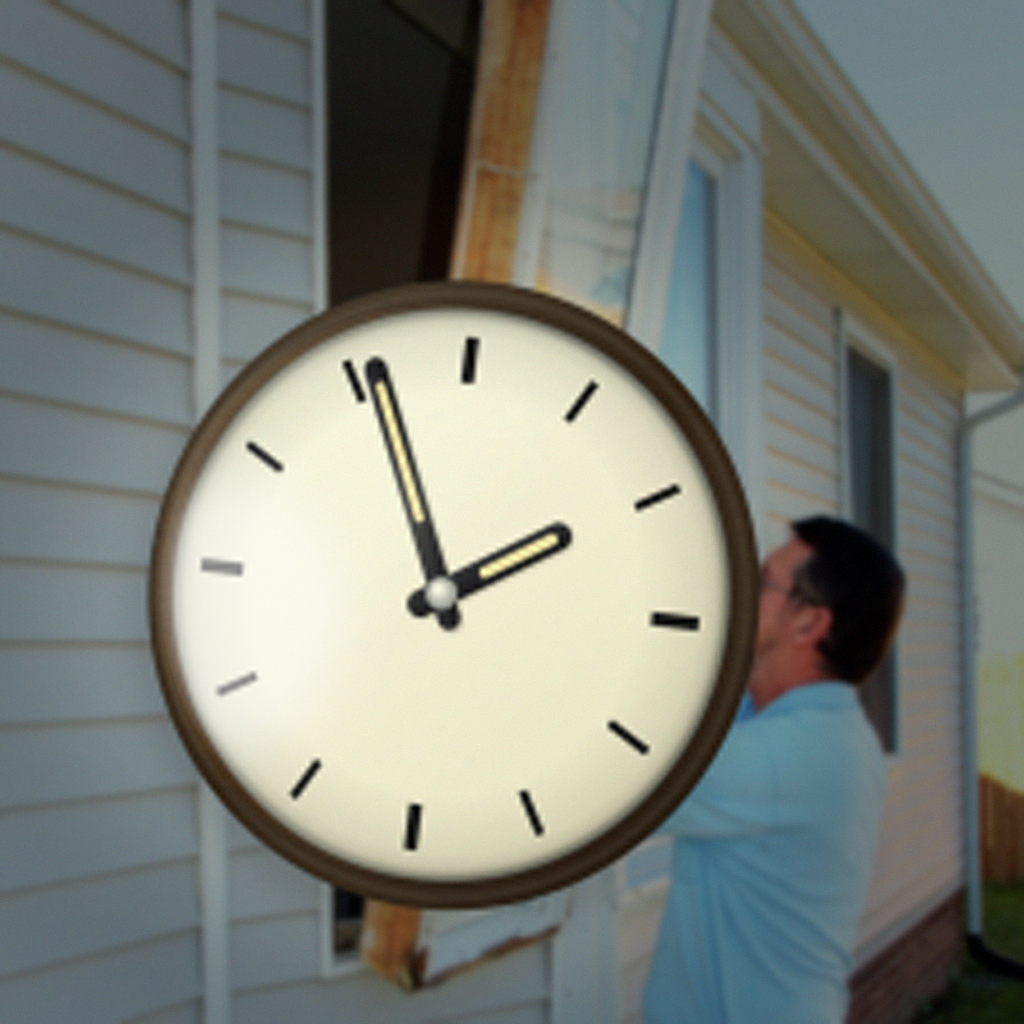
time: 1:56
